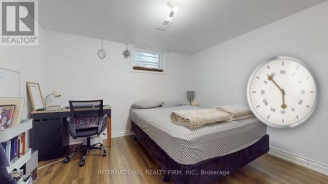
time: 5:53
